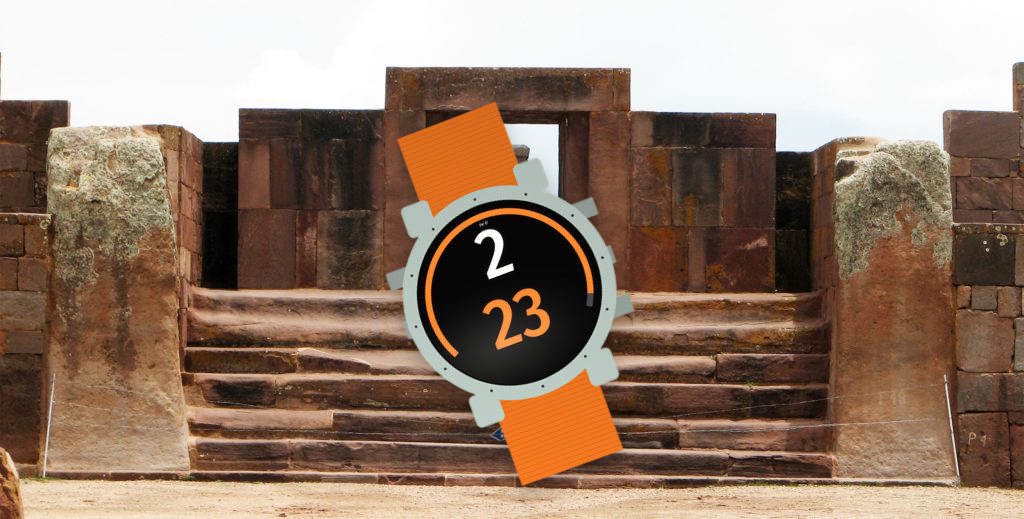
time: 2:23
